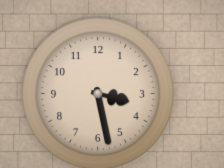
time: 3:28
